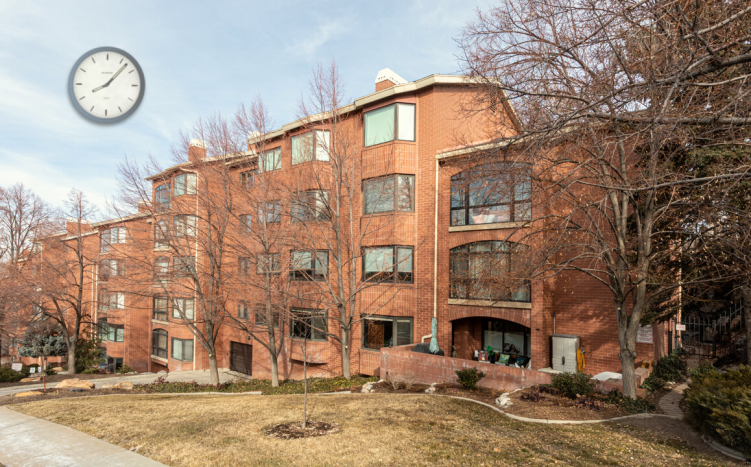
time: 8:07
